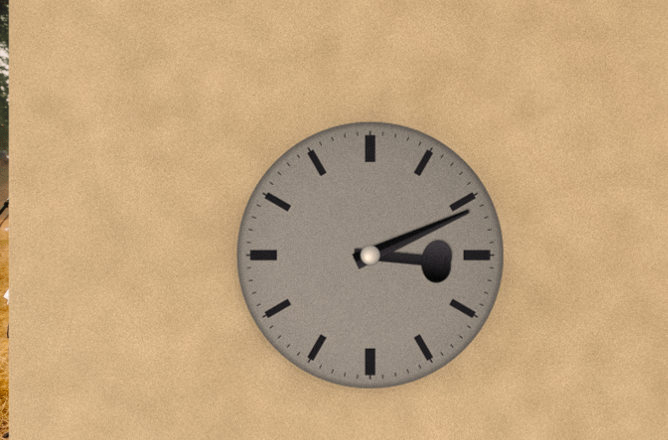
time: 3:11
